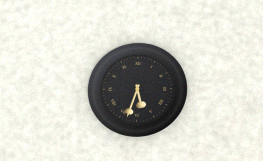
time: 5:33
